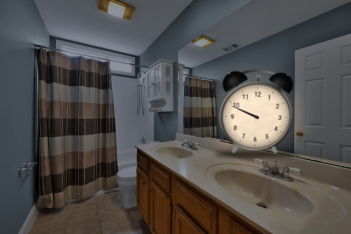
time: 9:49
